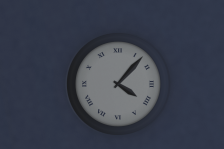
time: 4:07
